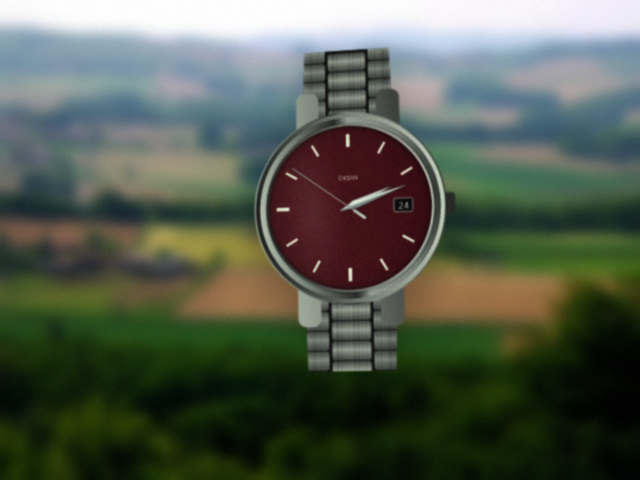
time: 2:11:51
